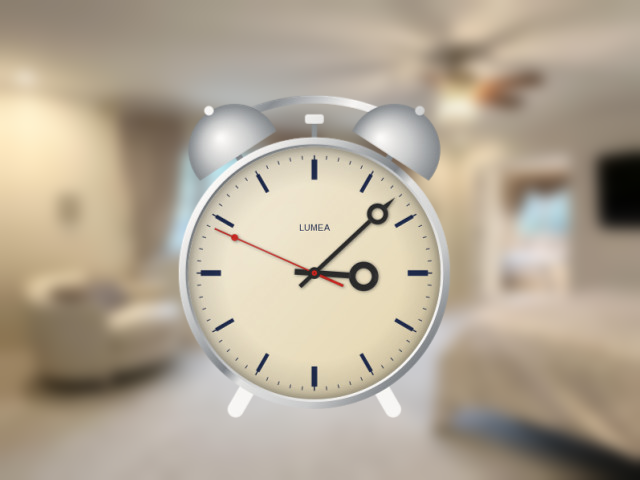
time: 3:07:49
